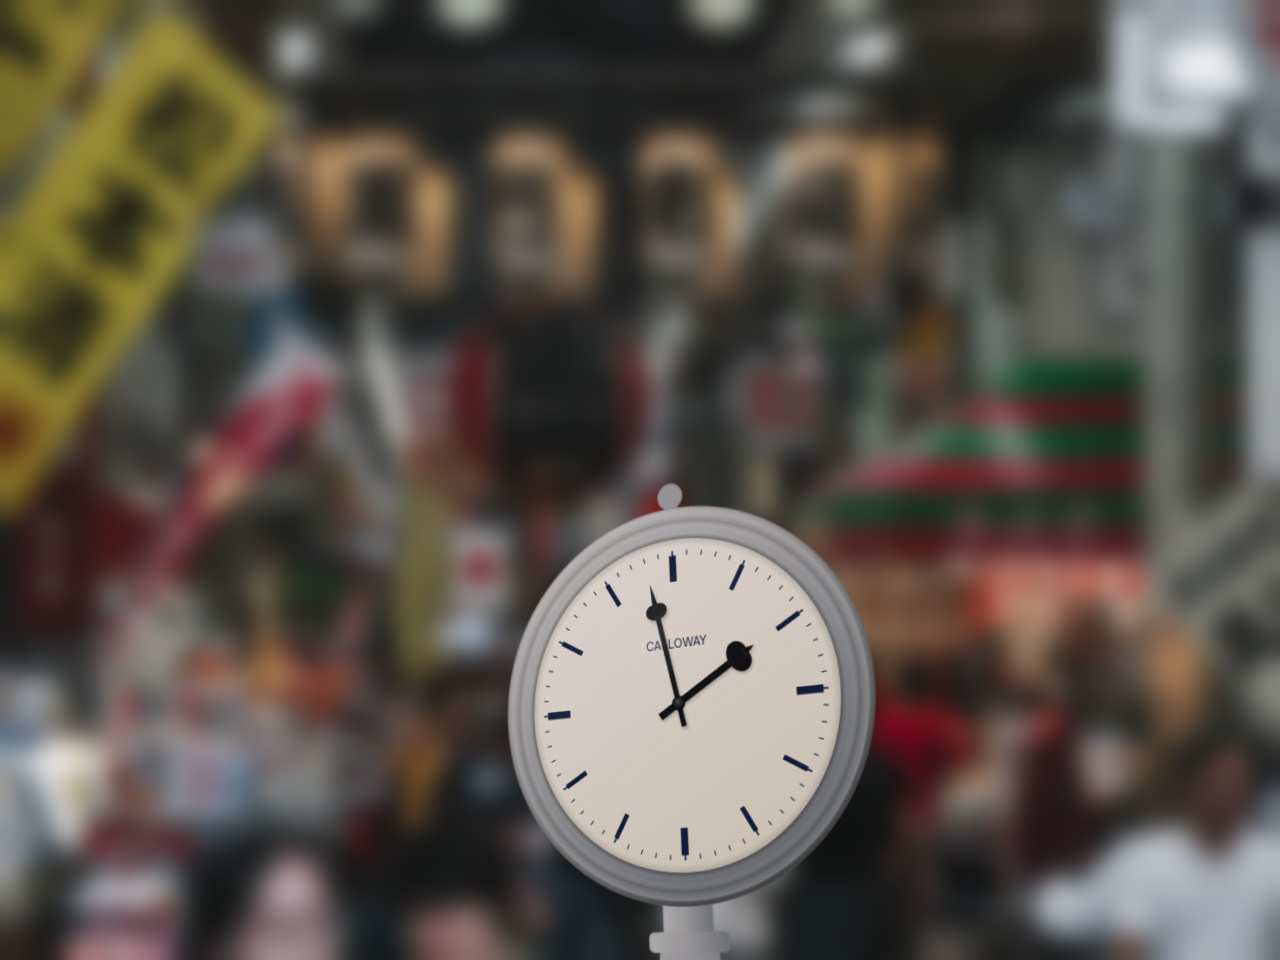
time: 1:58
